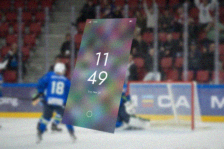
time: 11:49
